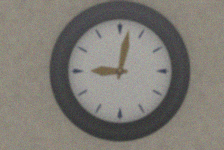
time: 9:02
